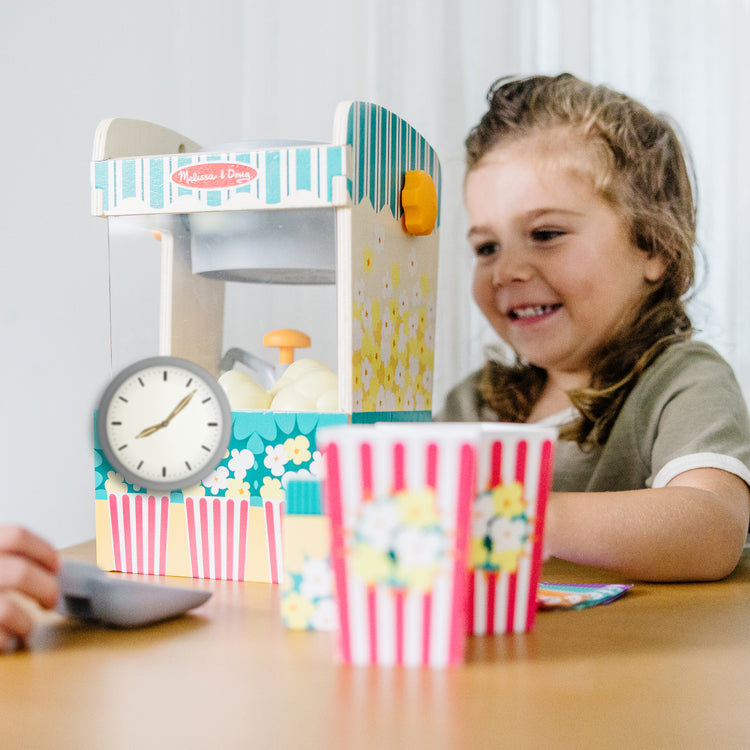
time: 8:07
